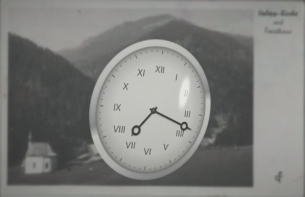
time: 7:18
